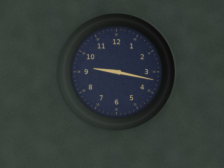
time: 9:17
